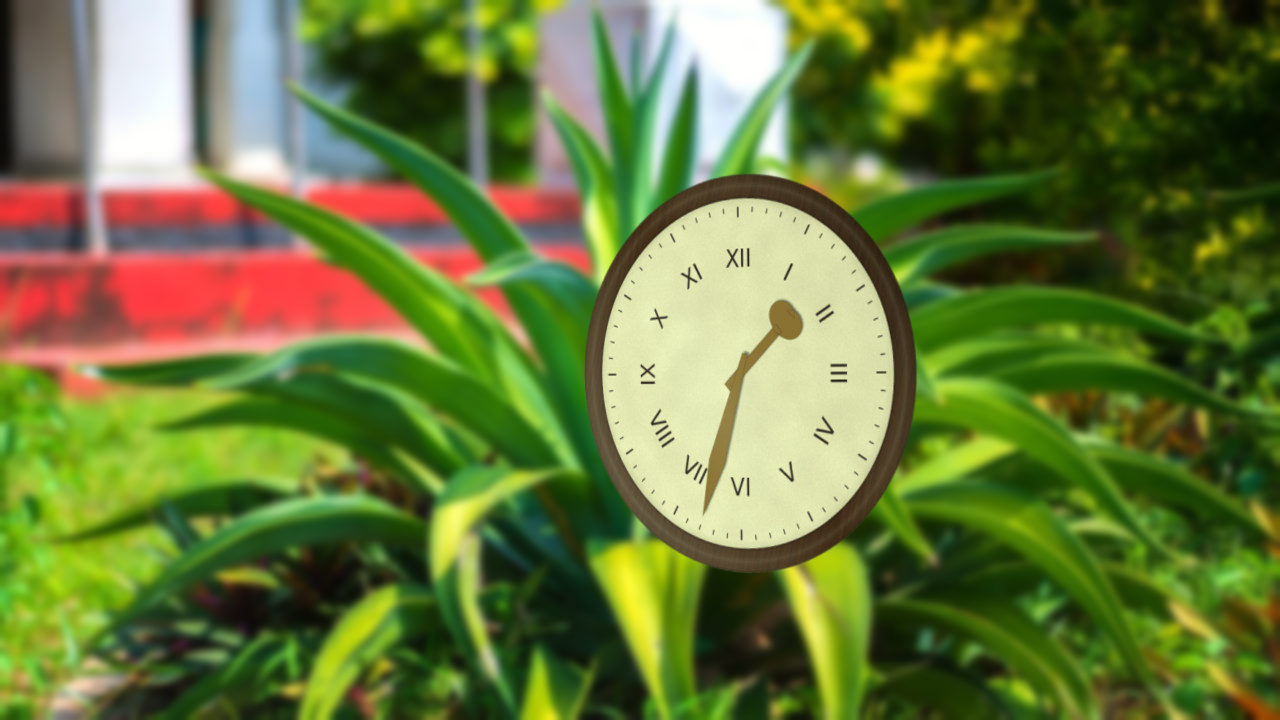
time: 1:33
